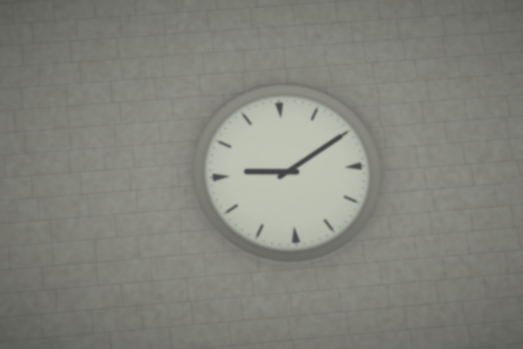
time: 9:10
